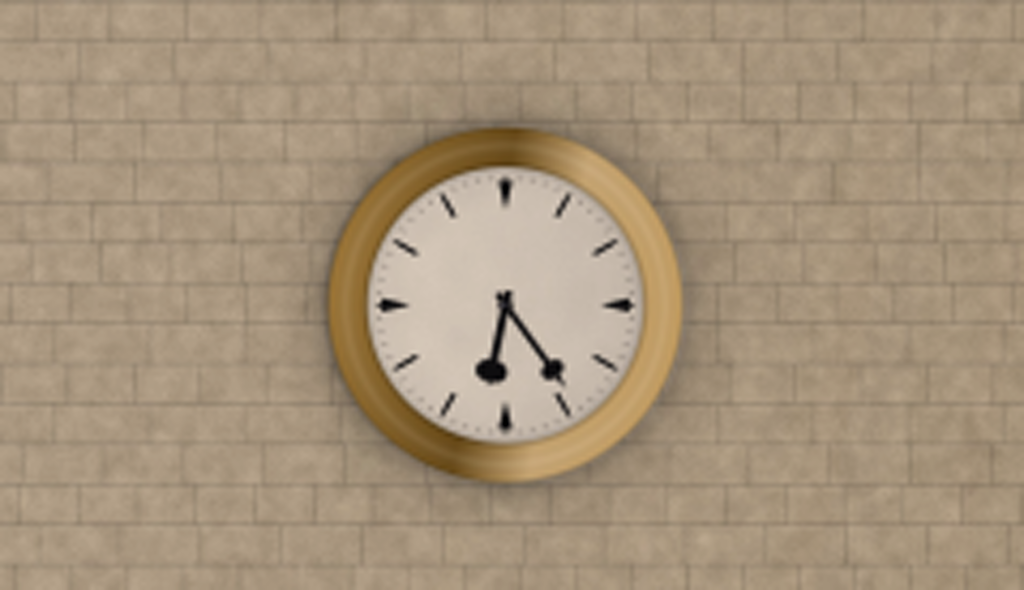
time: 6:24
